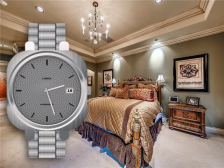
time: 2:27
